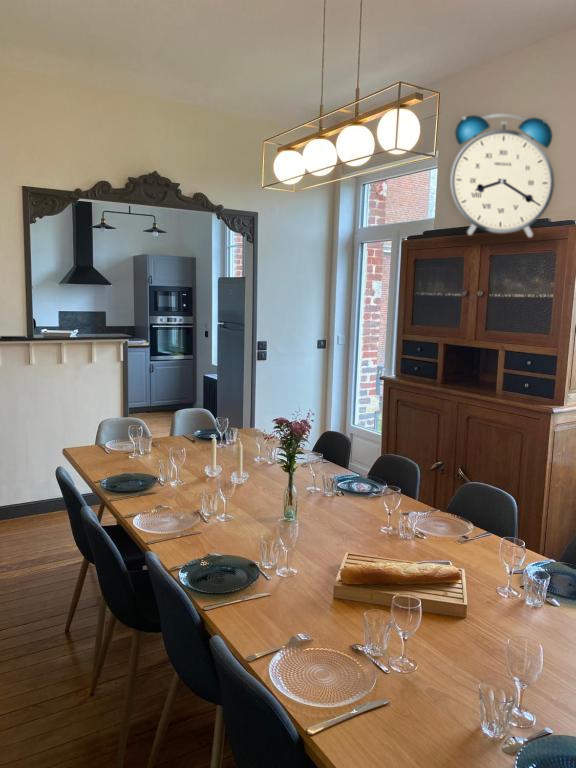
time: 8:20
